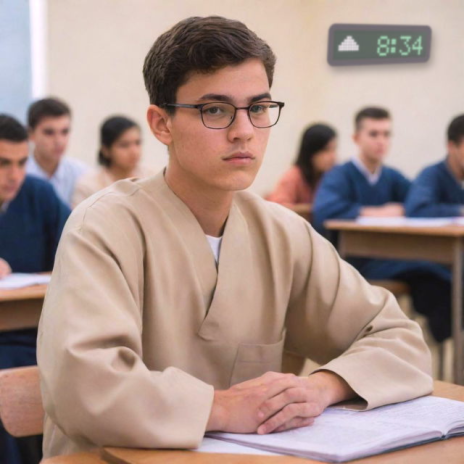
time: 8:34
